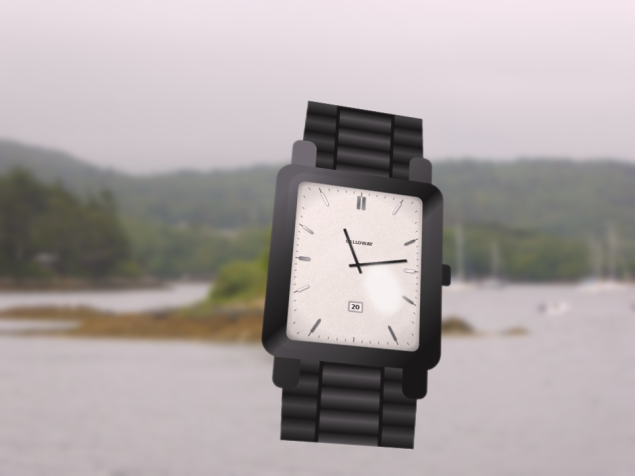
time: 11:13
